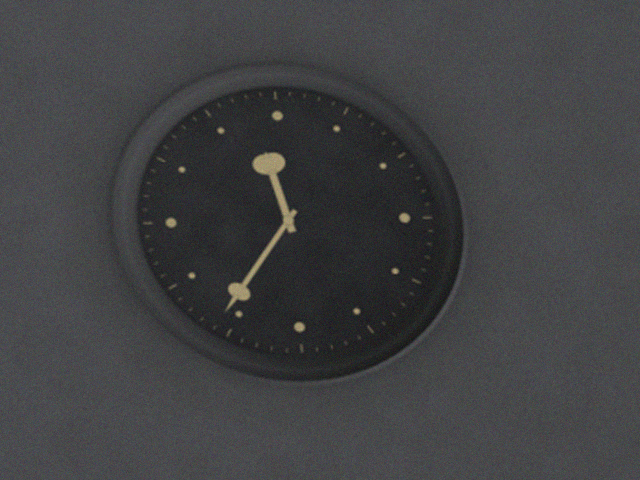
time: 11:36
